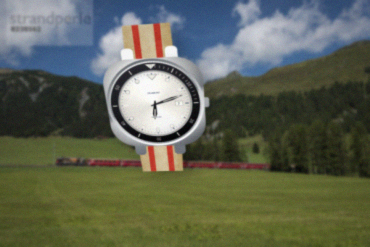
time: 6:12
